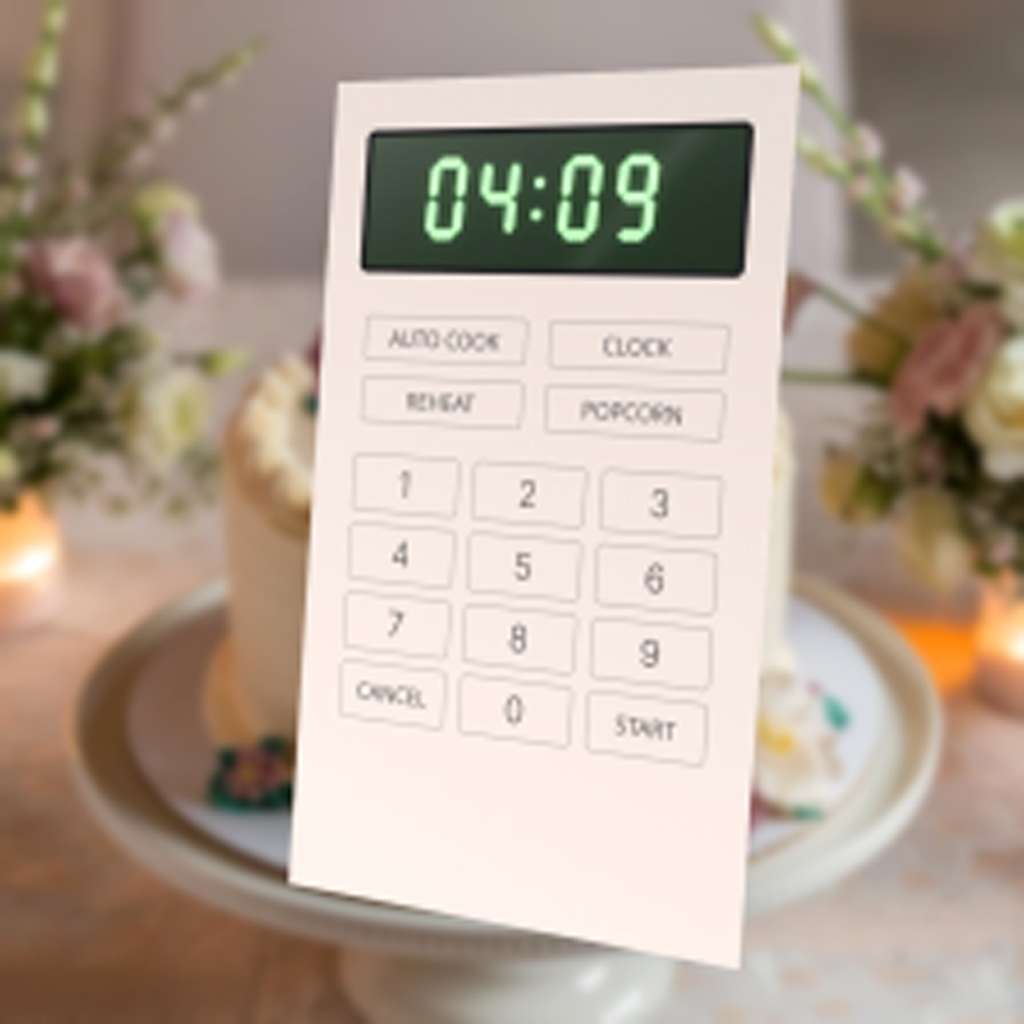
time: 4:09
